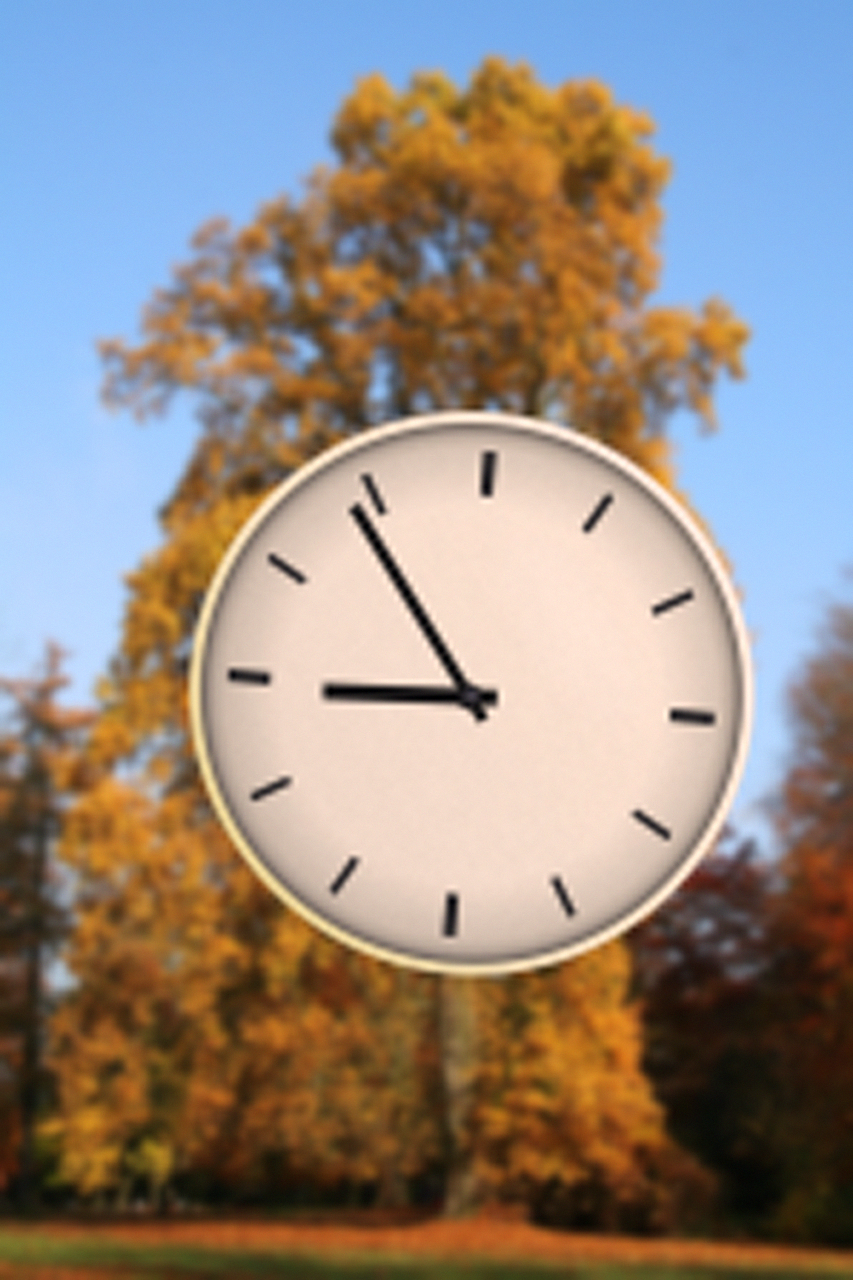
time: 8:54
